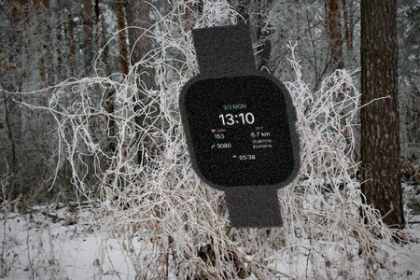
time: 13:10
